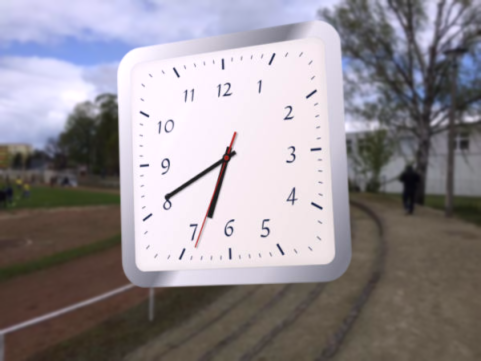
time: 6:40:34
